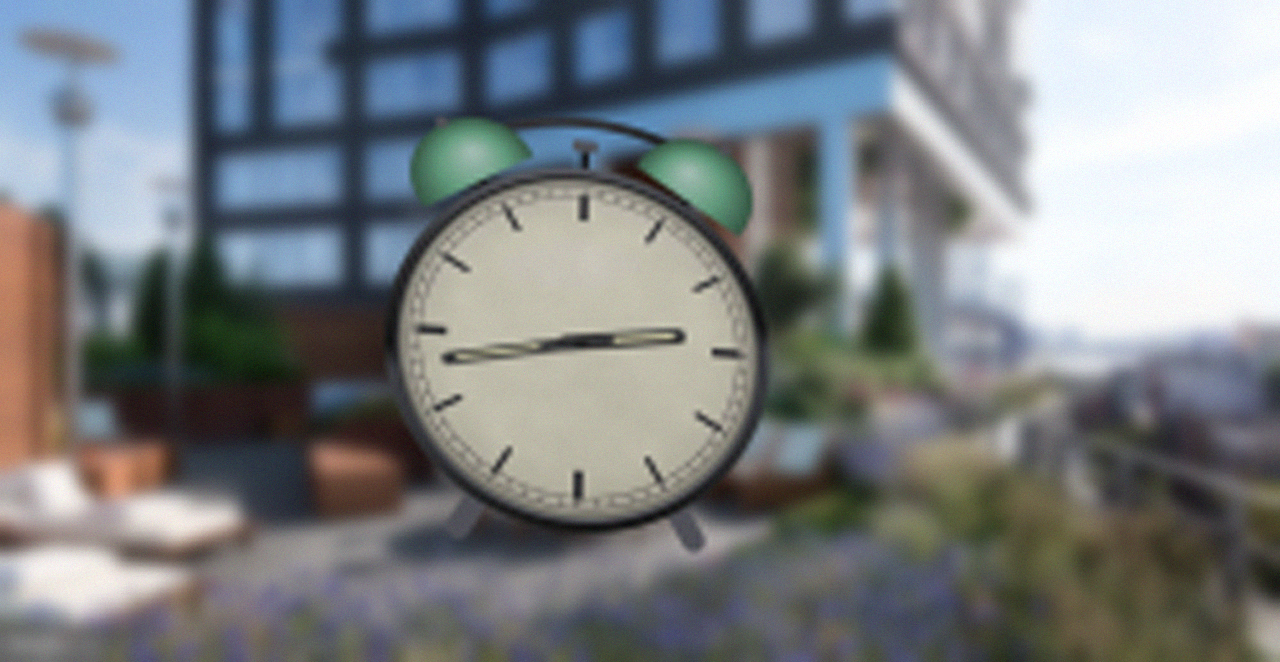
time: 2:43
